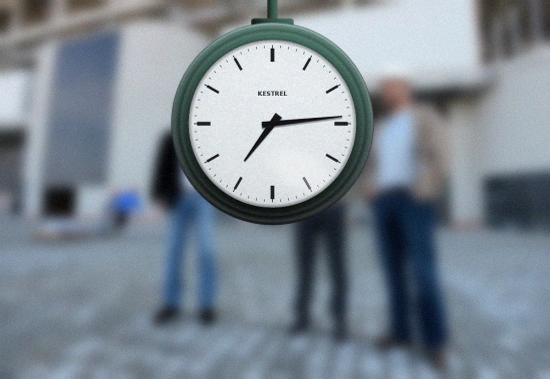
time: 7:14
